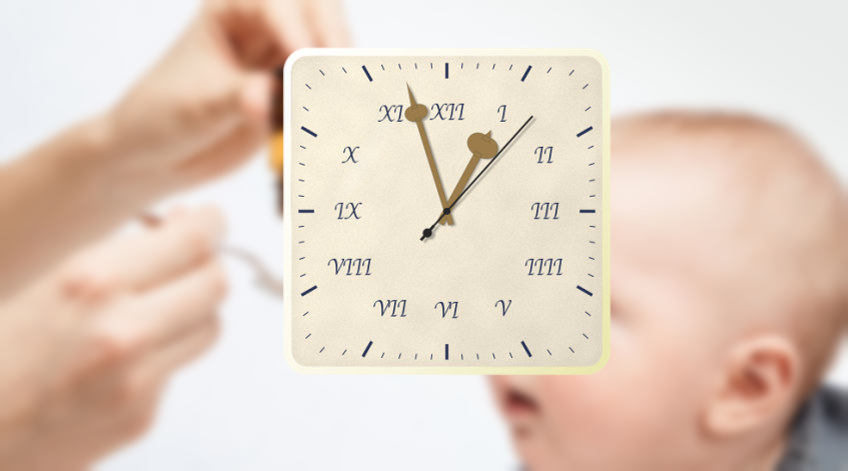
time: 12:57:07
